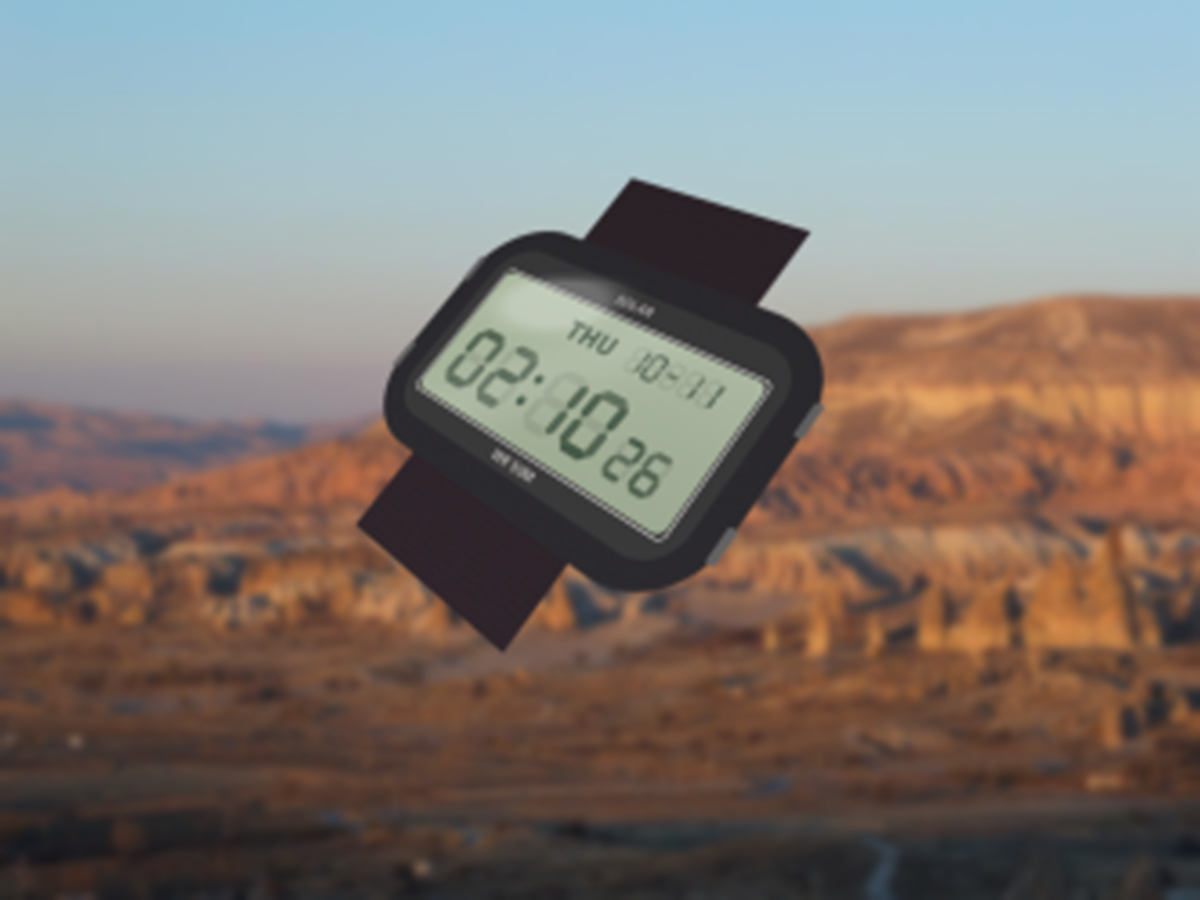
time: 2:10:26
